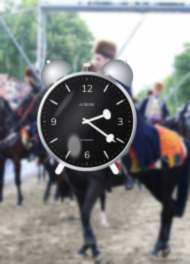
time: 2:21
